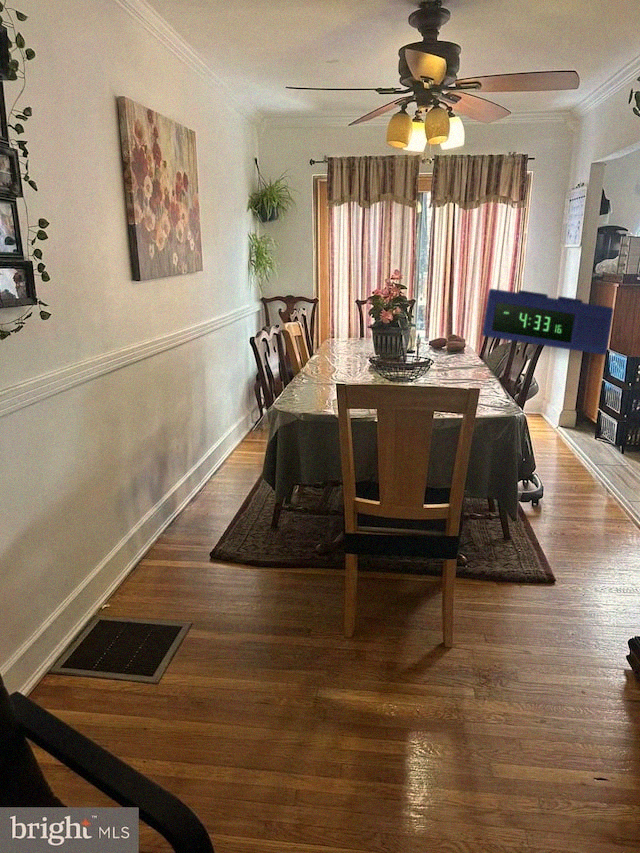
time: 4:33
